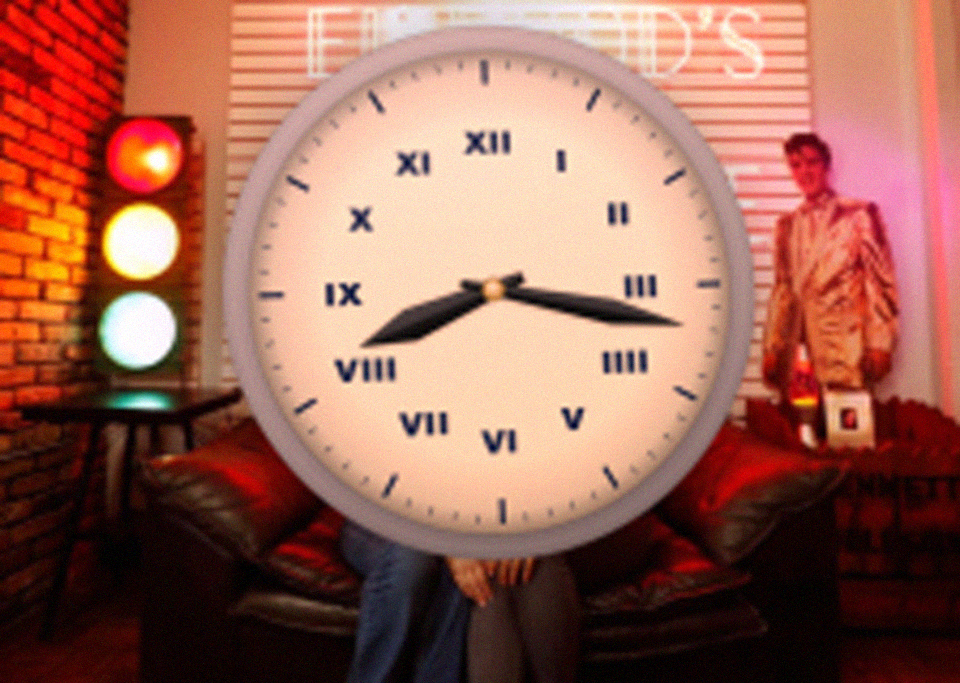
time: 8:17
